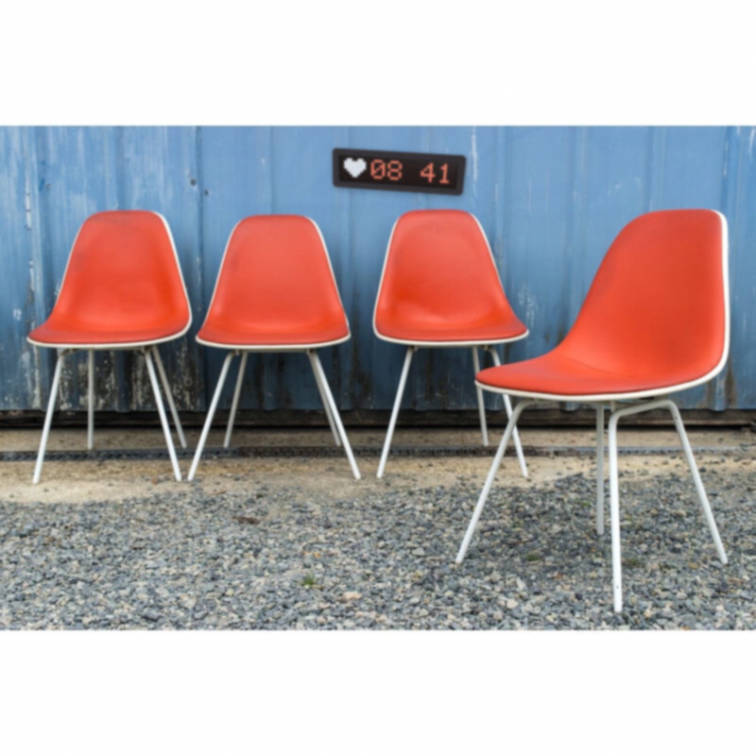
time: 8:41
